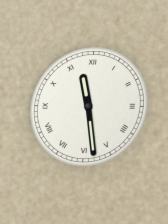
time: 11:28
